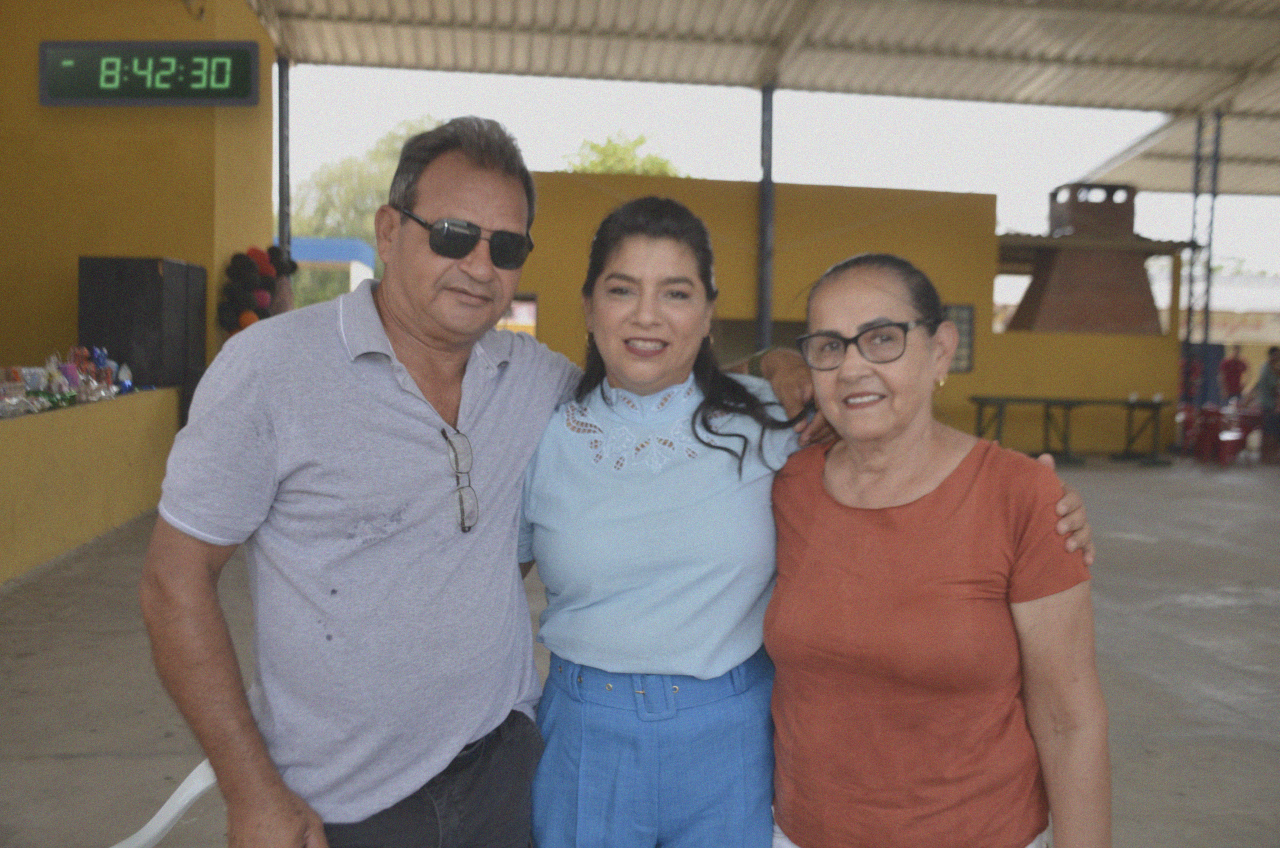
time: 8:42:30
